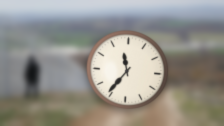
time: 11:36
